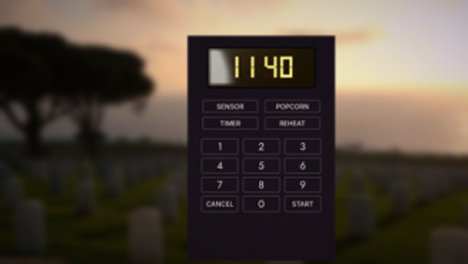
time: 11:40
